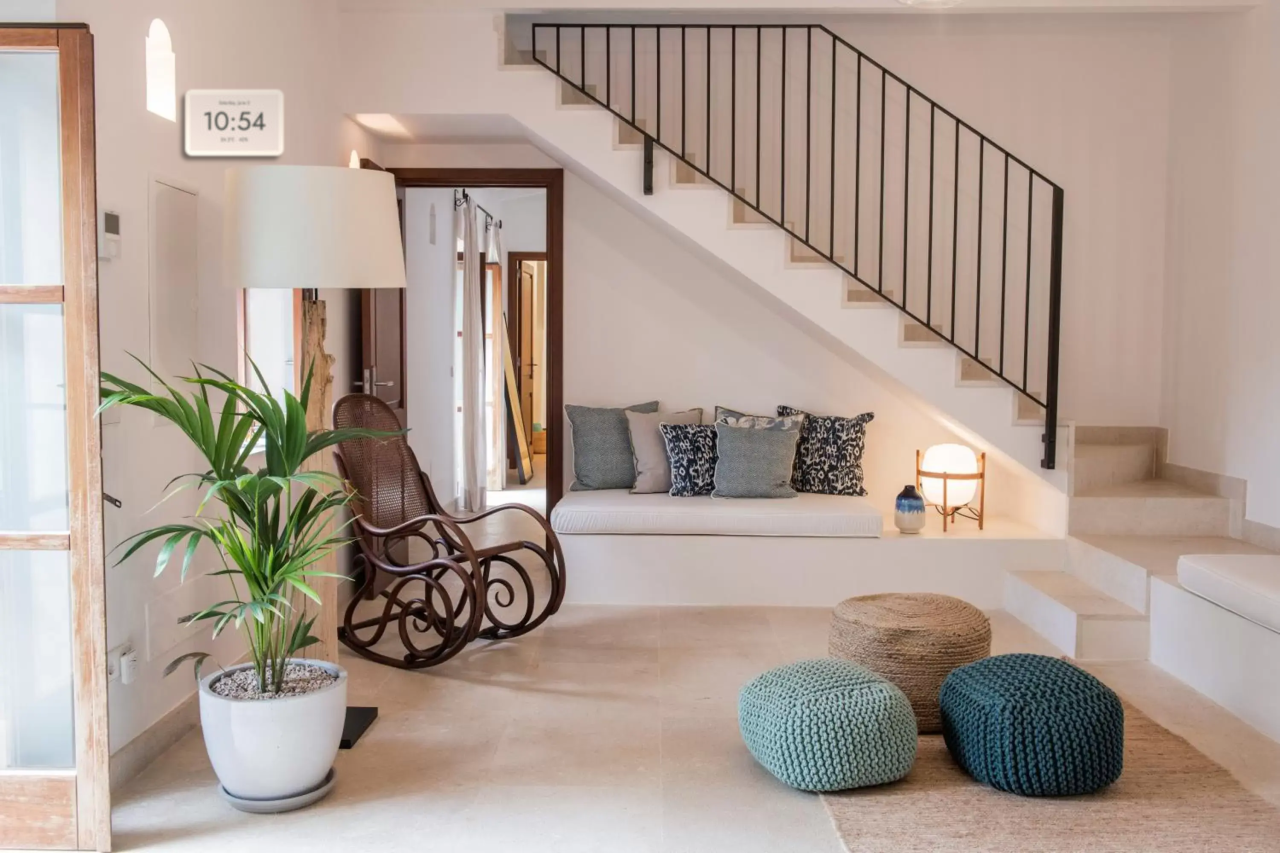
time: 10:54
